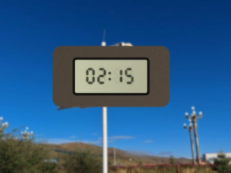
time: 2:15
